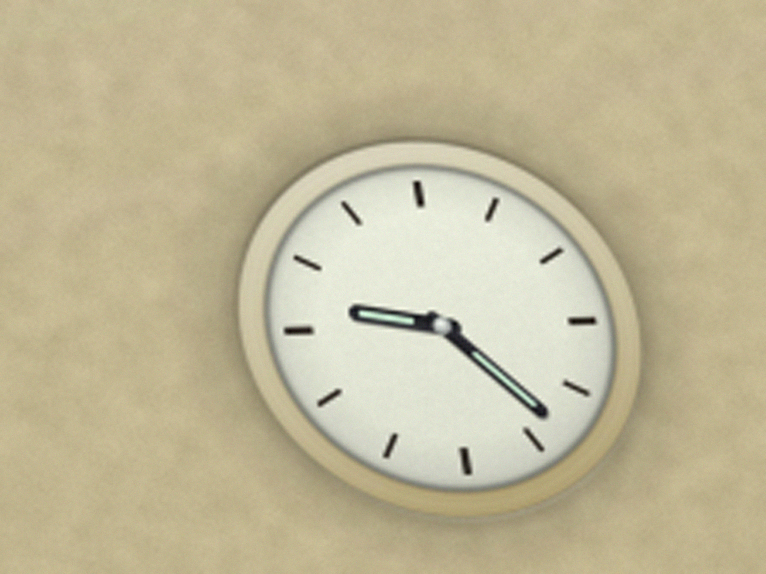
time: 9:23
